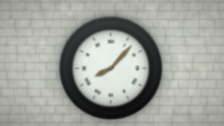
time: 8:07
